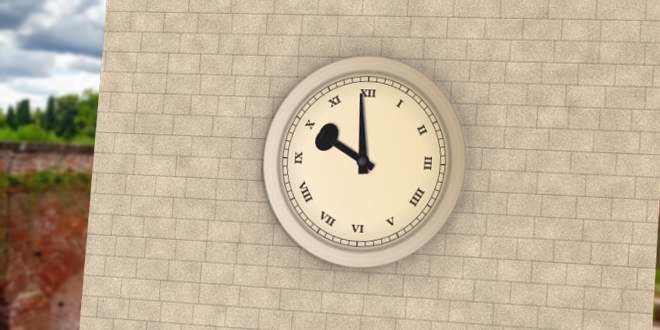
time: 9:59
